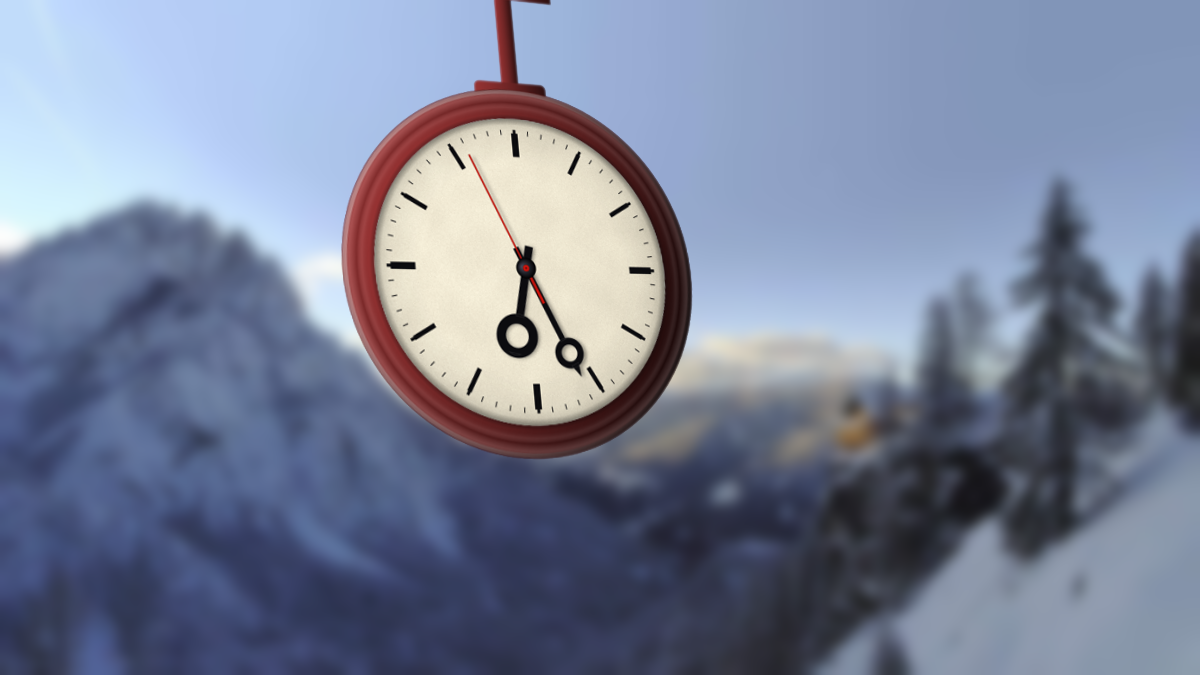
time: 6:25:56
